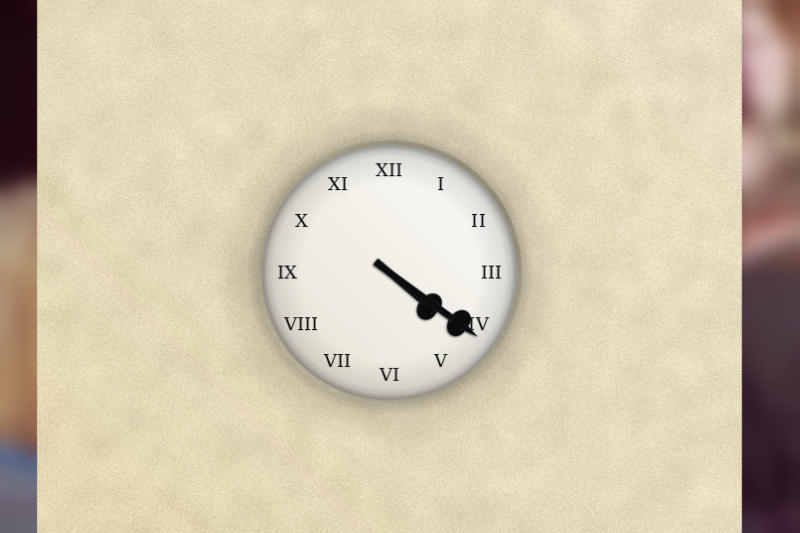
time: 4:21
